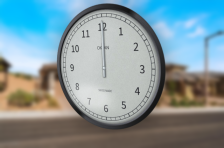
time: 12:00
